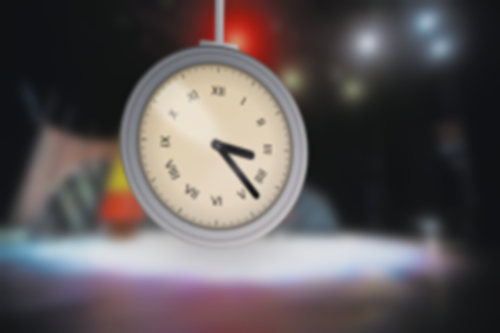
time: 3:23
